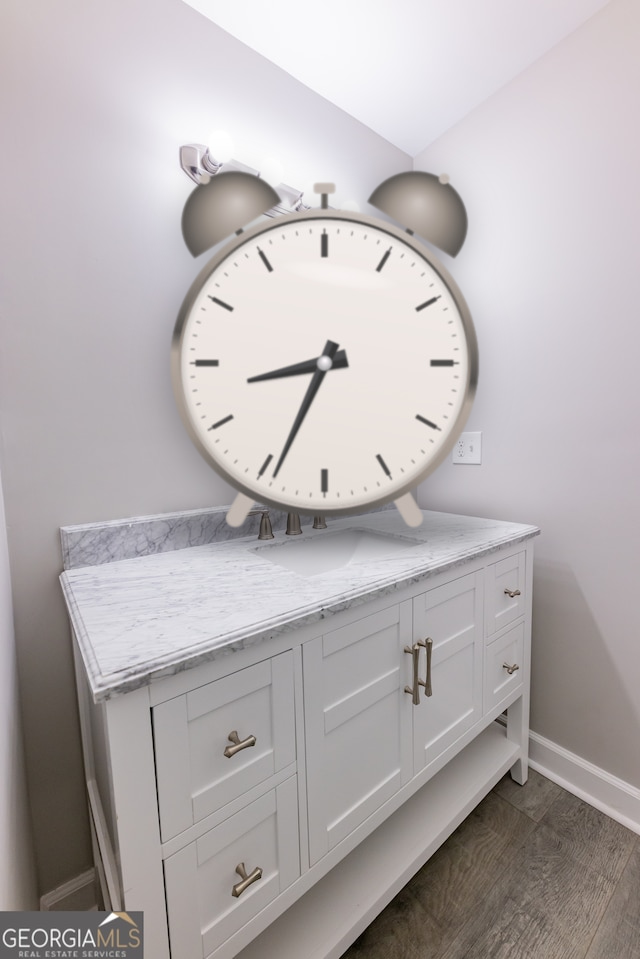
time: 8:34
